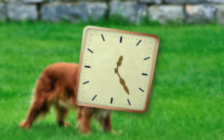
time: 12:24
